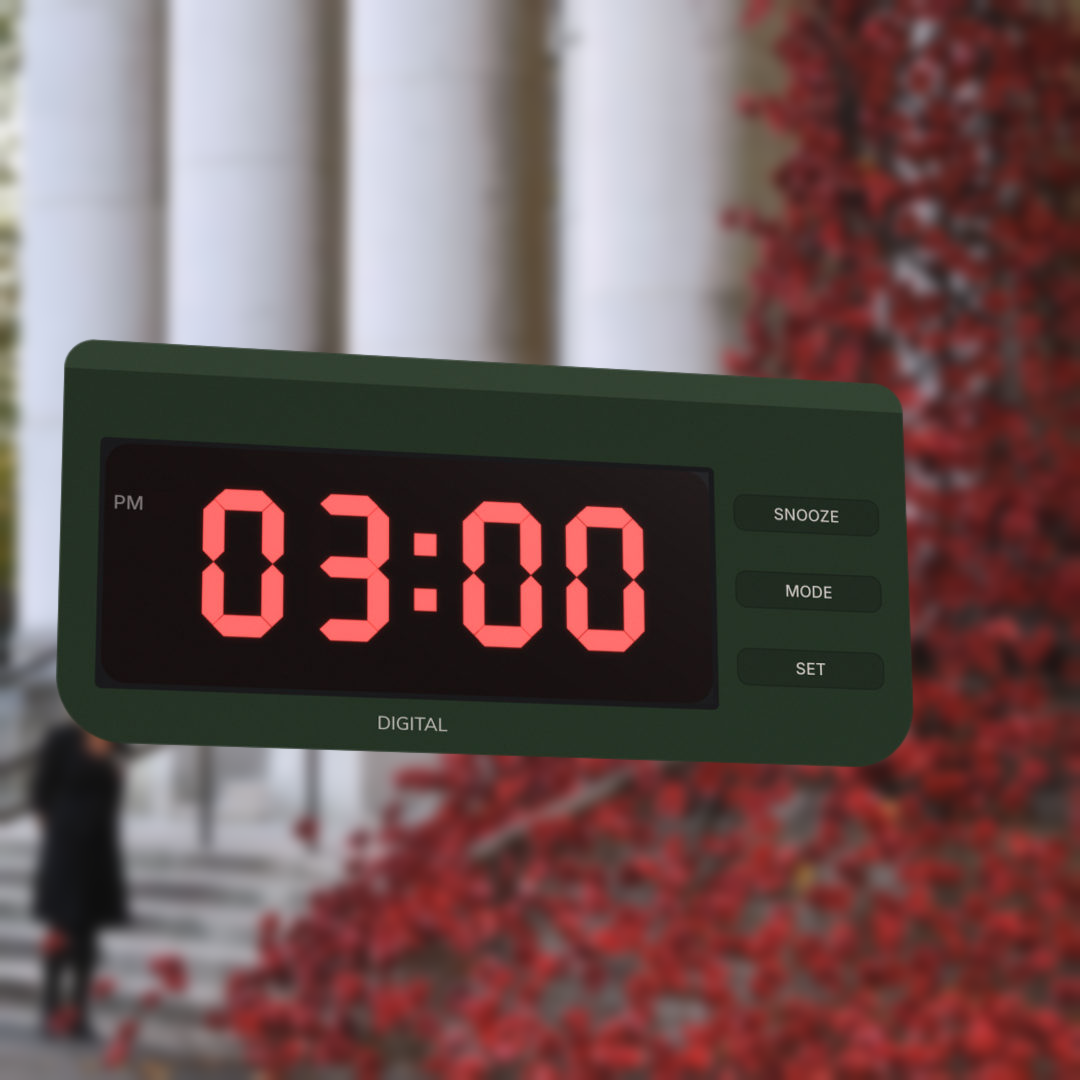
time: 3:00
